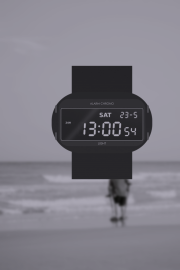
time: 13:00:54
